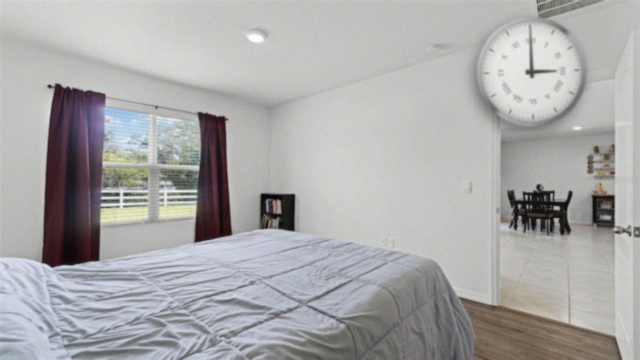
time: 3:00
